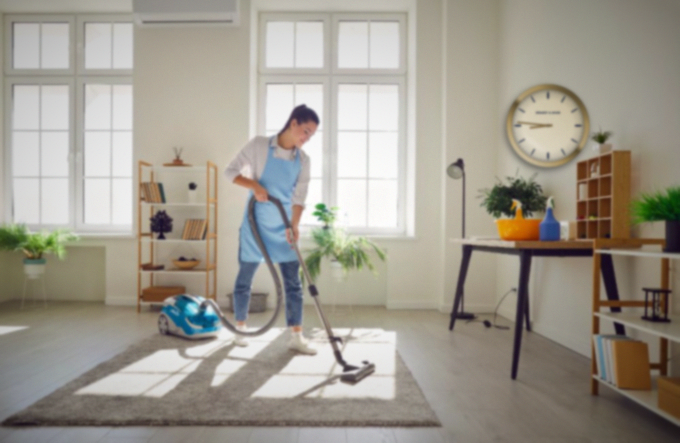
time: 8:46
